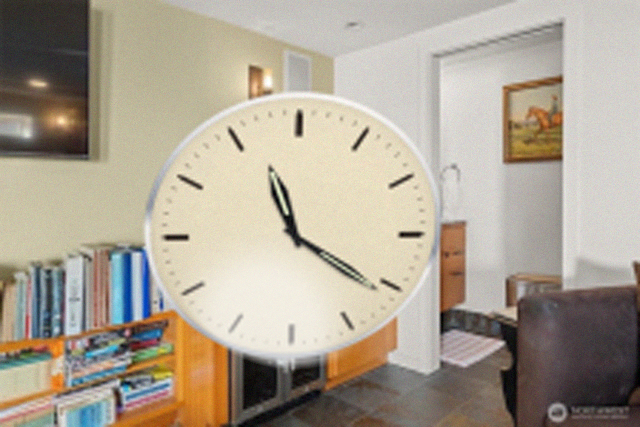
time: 11:21
